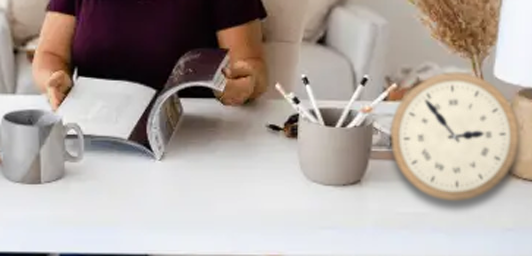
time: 2:54
